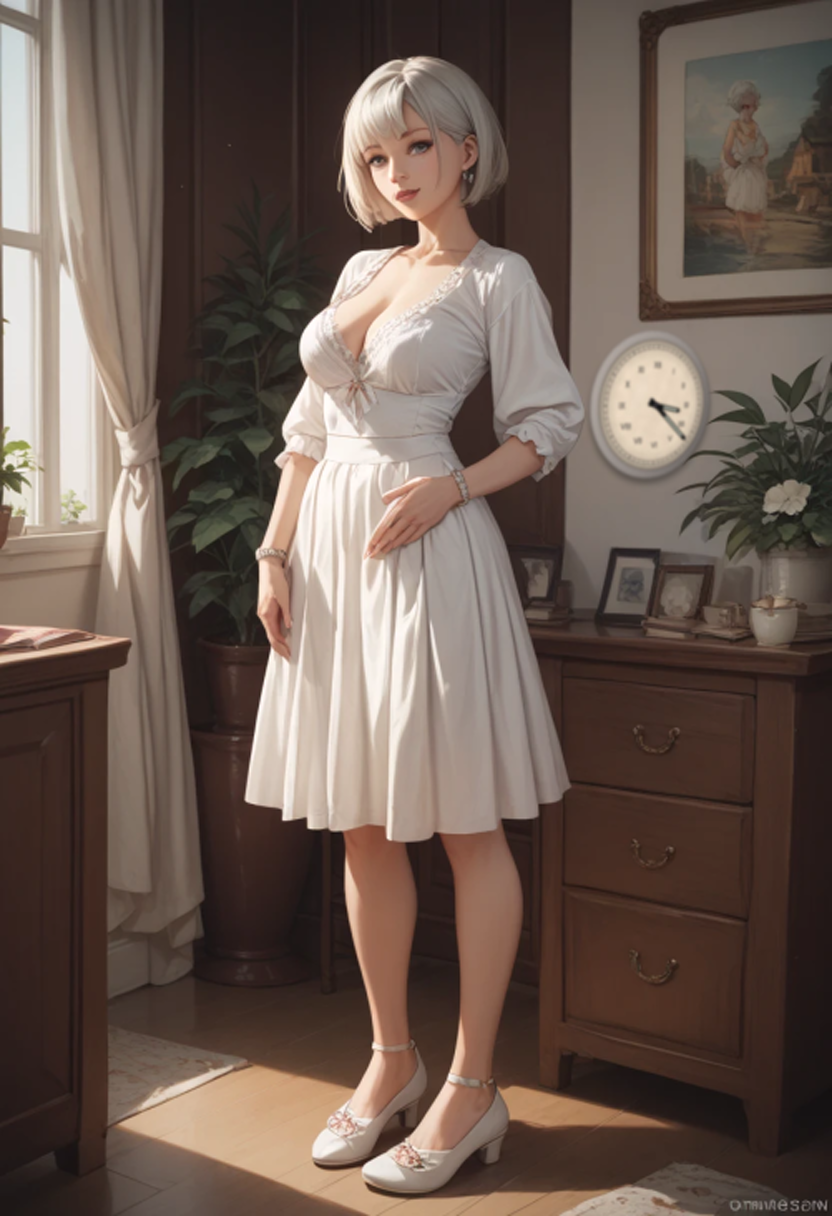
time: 3:22
